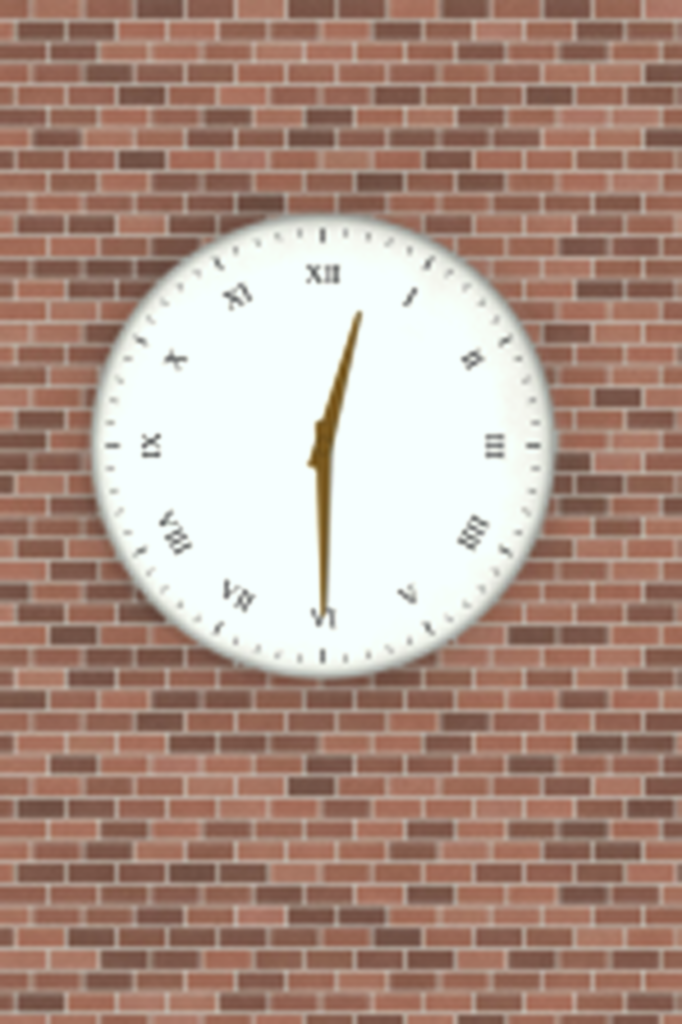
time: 12:30
